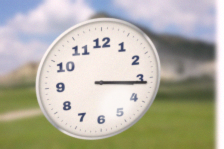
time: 3:16
